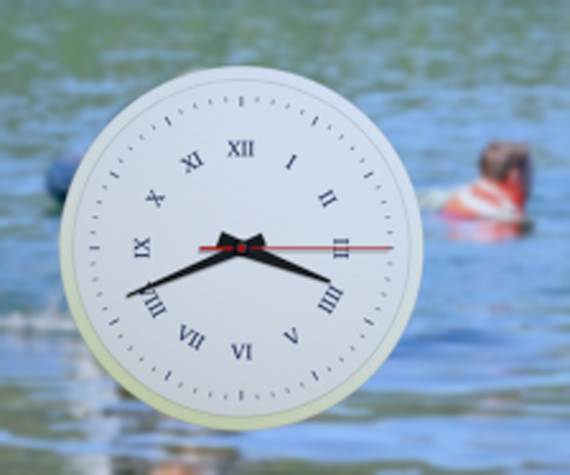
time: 3:41:15
